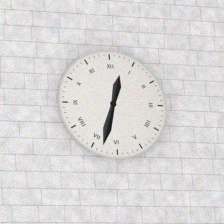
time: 12:33
